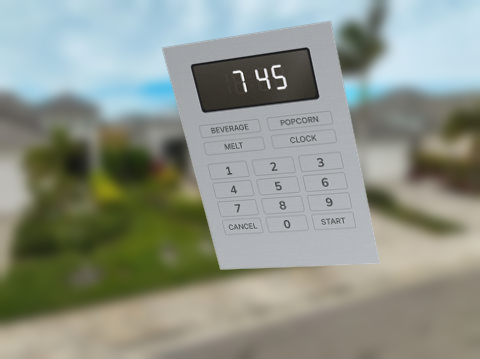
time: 7:45
